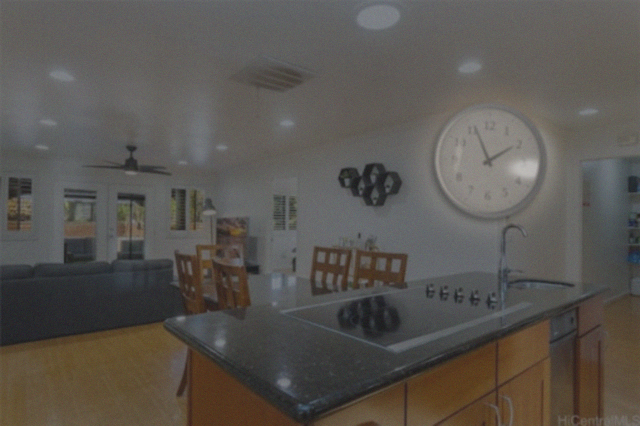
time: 1:56
